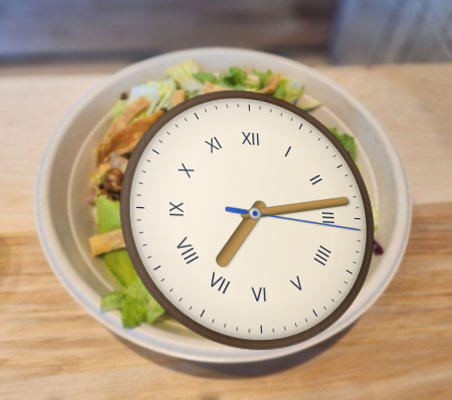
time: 7:13:16
